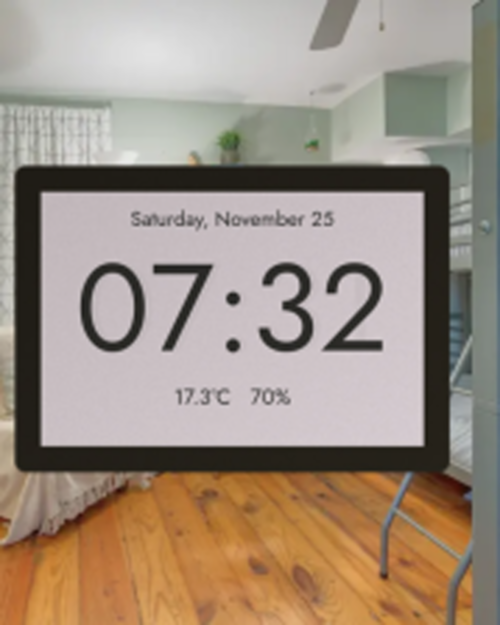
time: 7:32
